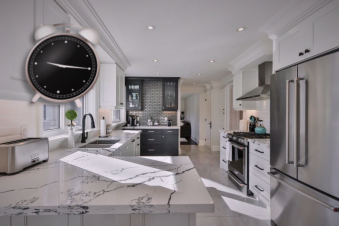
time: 9:15
